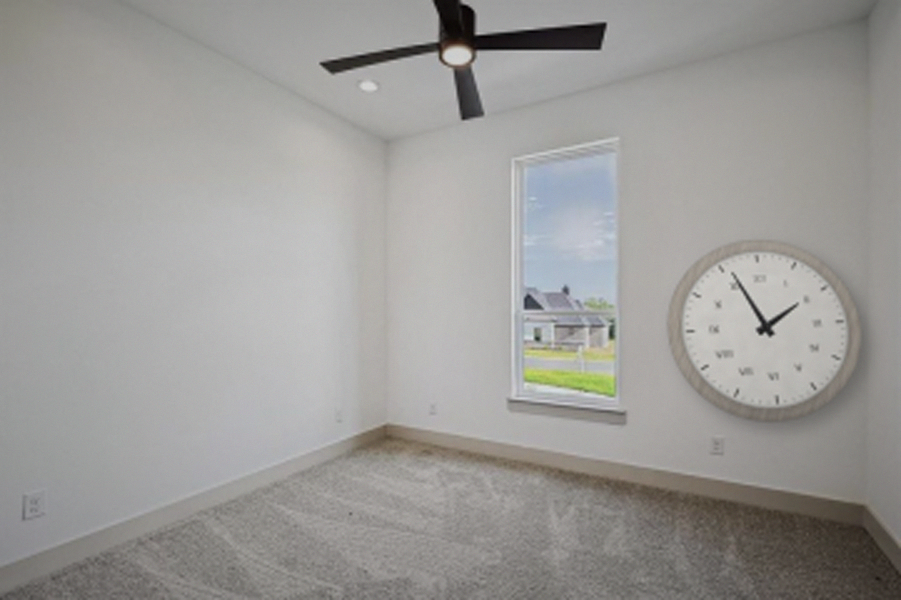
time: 1:56
